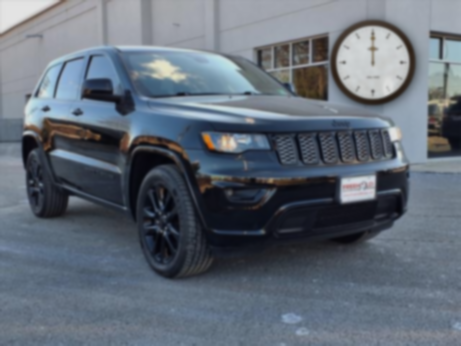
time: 12:00
